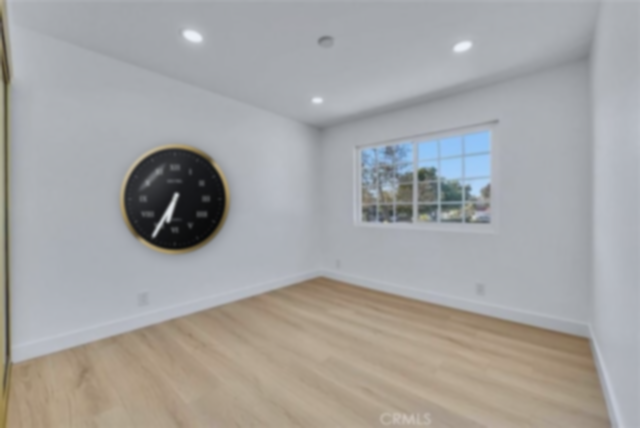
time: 6:35
